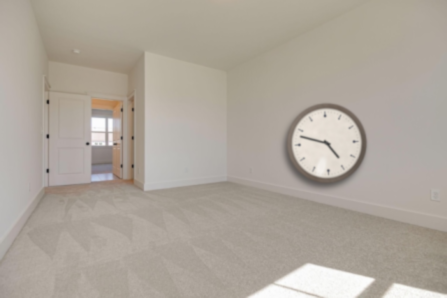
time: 4:48
